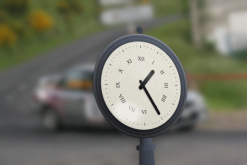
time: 1:25
